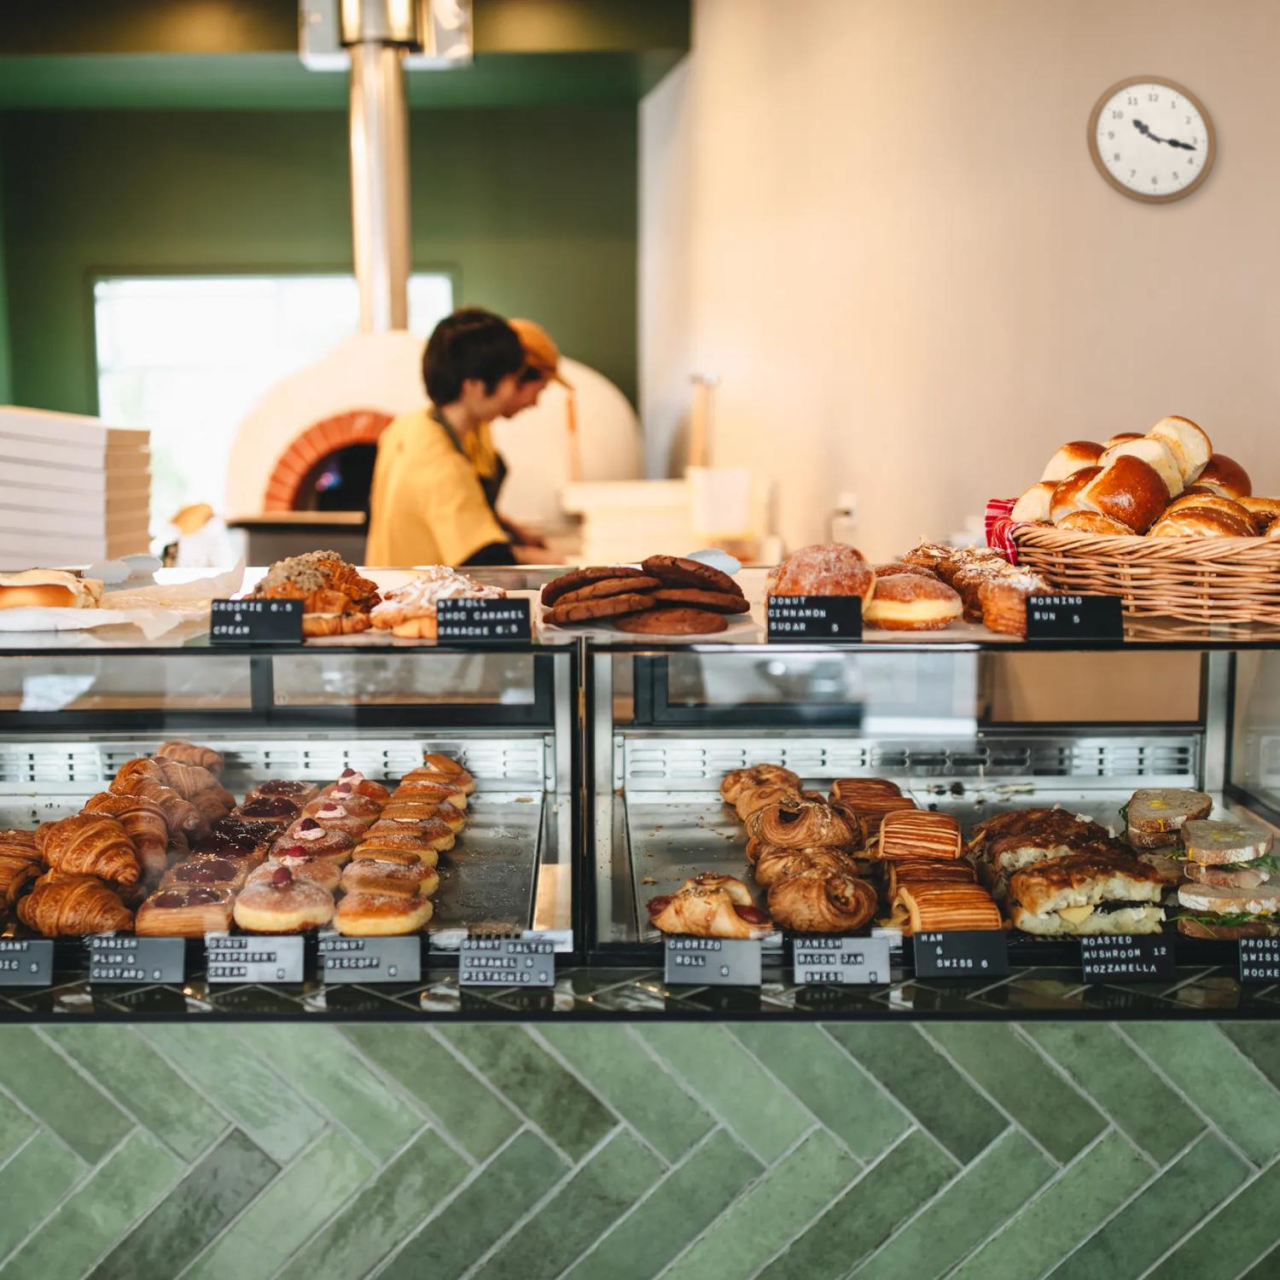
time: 10:17
